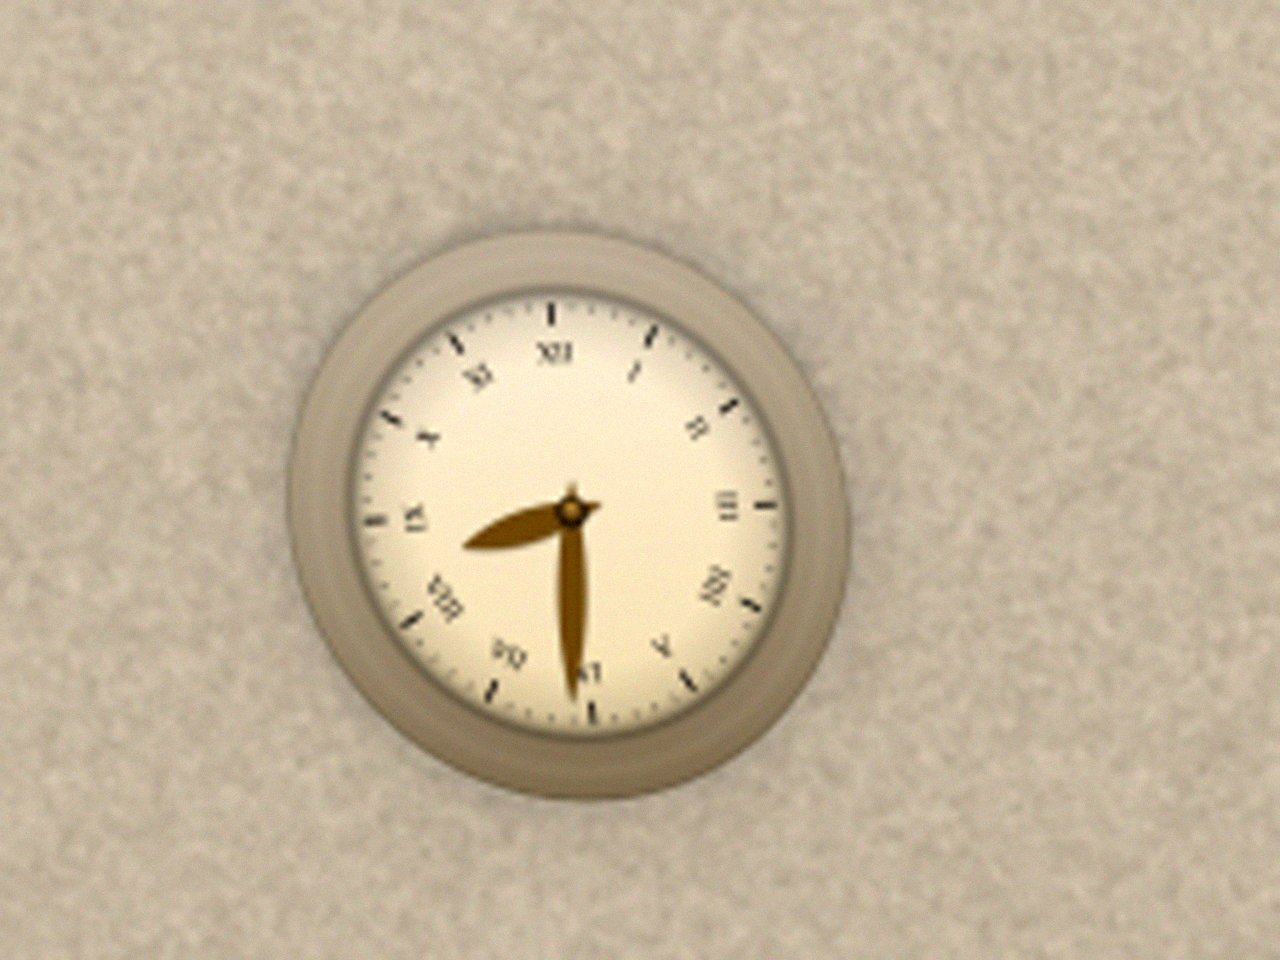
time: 8:31
